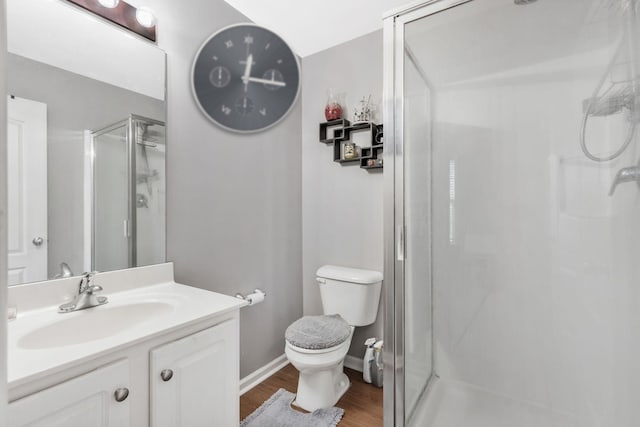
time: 12:16
